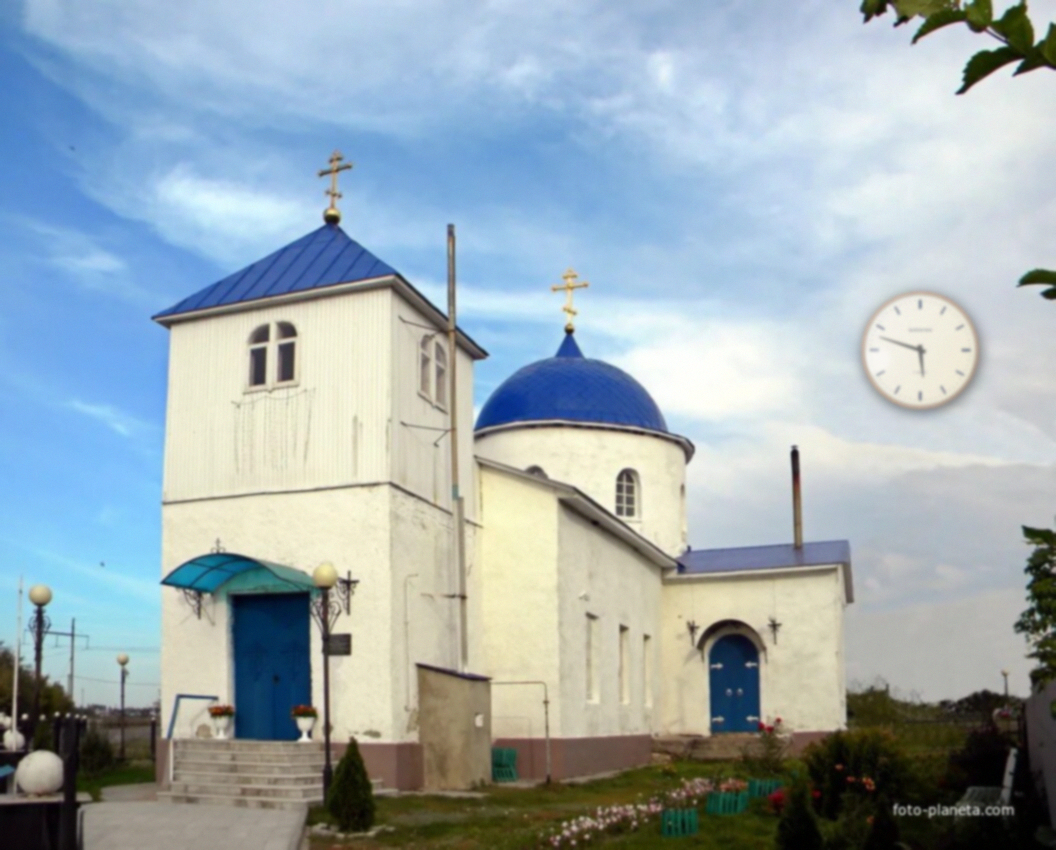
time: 5:48
